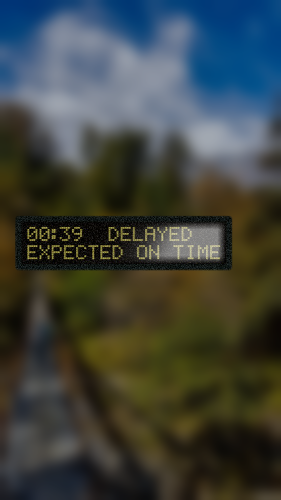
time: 0:39
